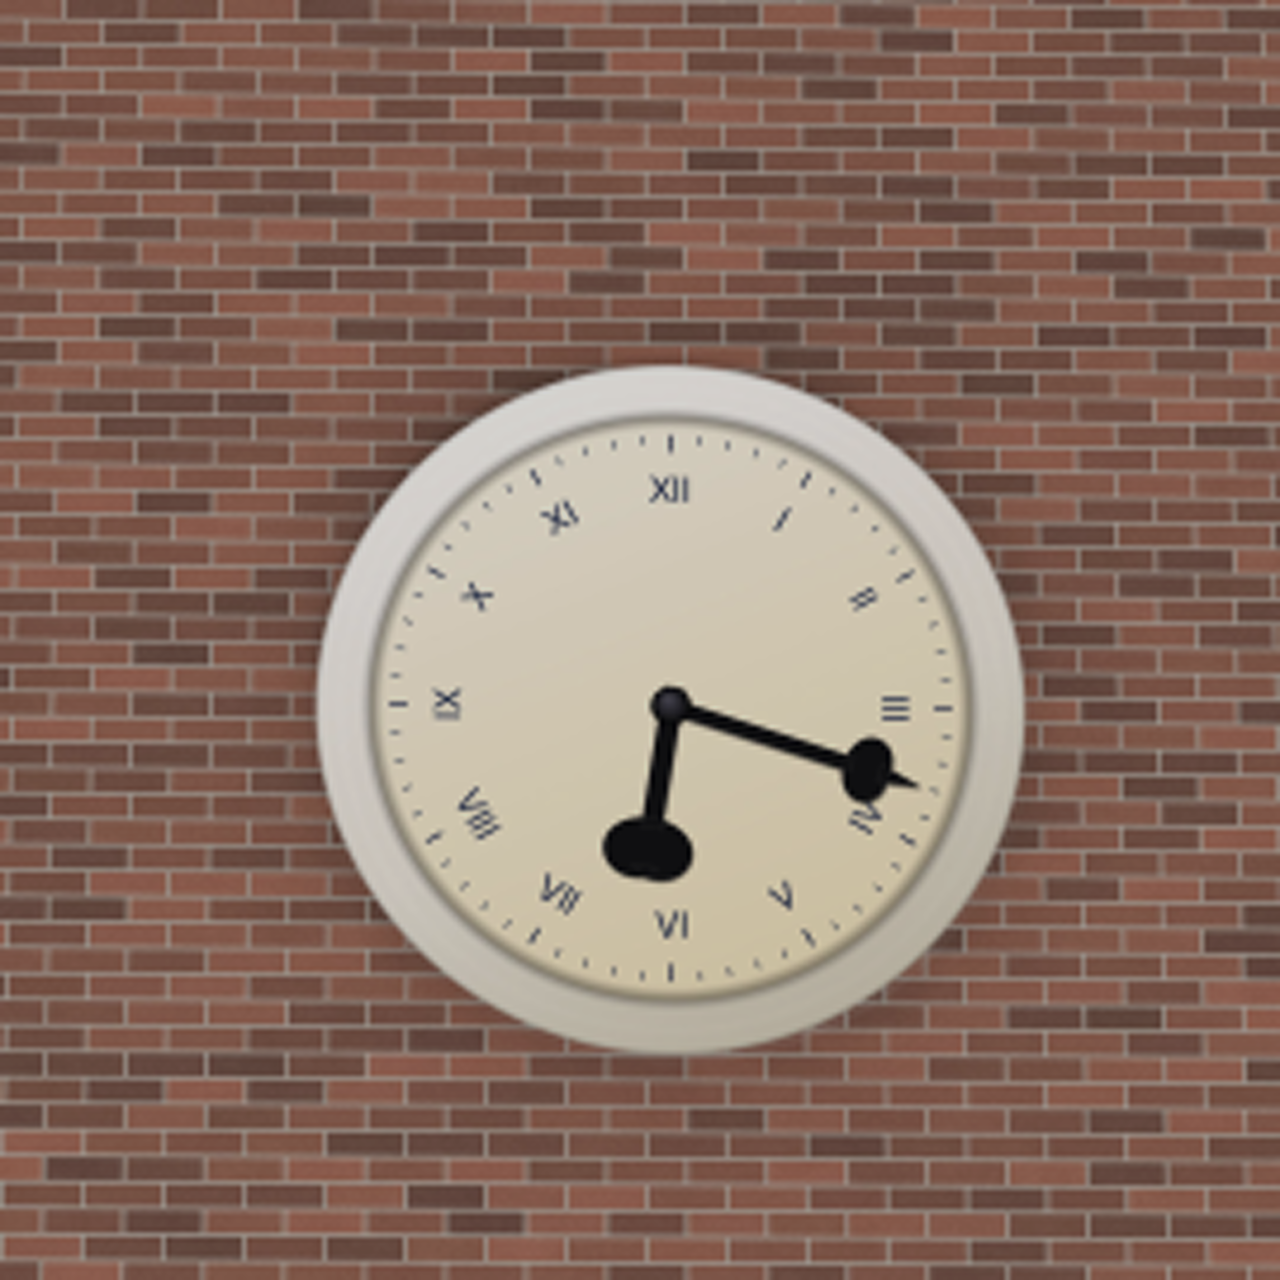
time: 6:18
